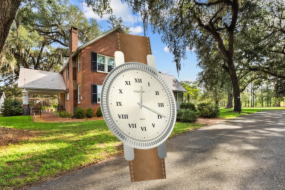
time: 12:19
